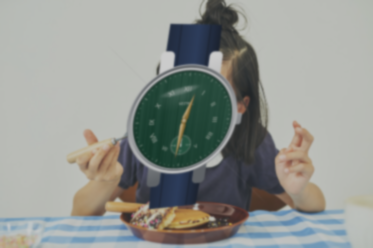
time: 12:31
